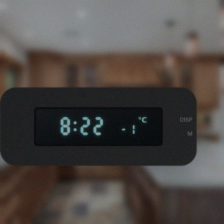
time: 8:22
